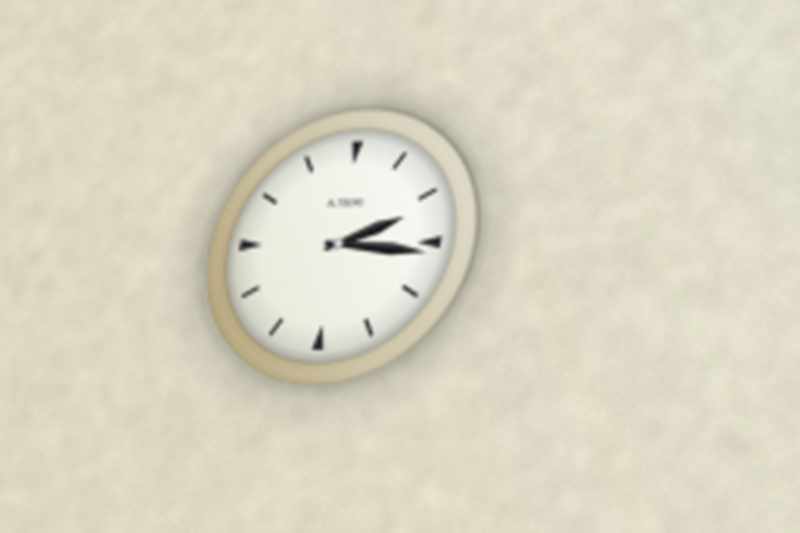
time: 2:16
